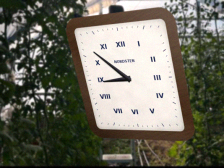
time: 8:52
